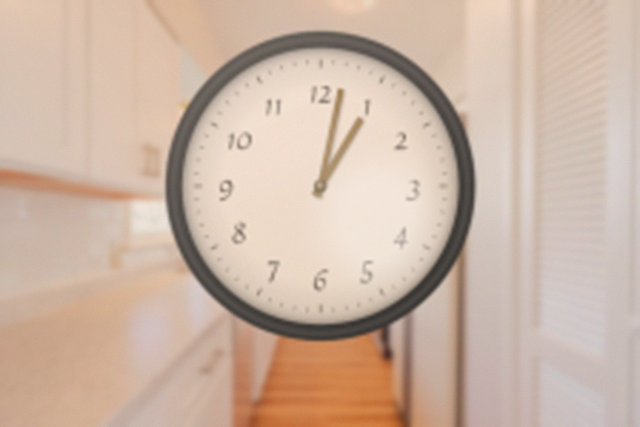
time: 1:02
